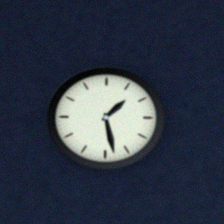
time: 1:28
